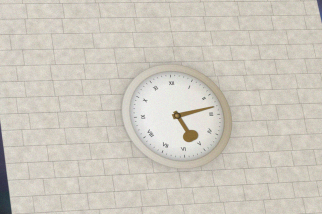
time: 5:13
